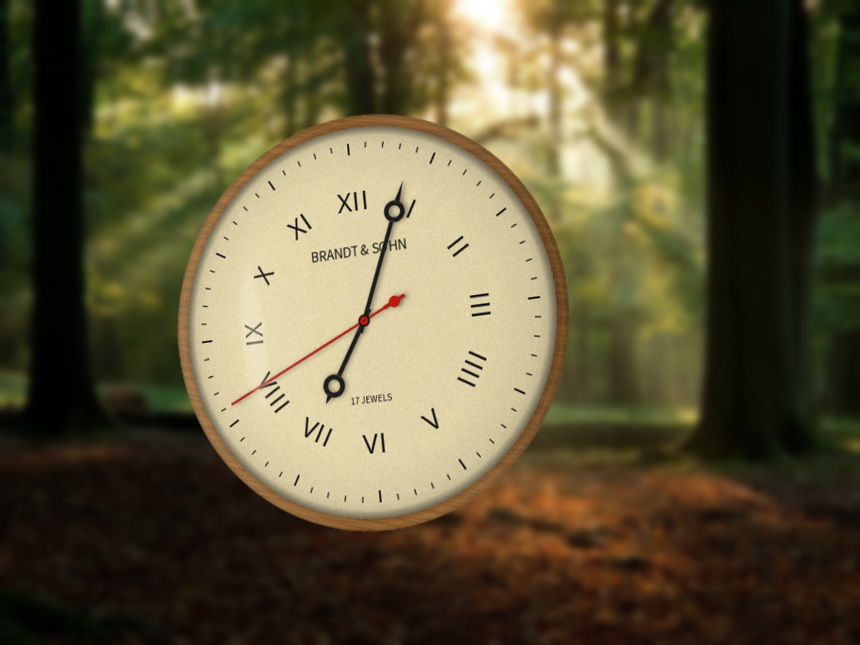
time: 7:03:41
